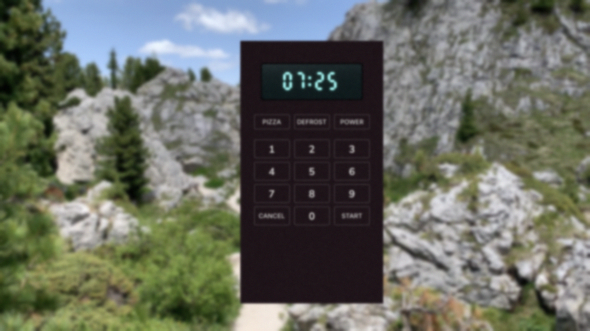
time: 7:25
